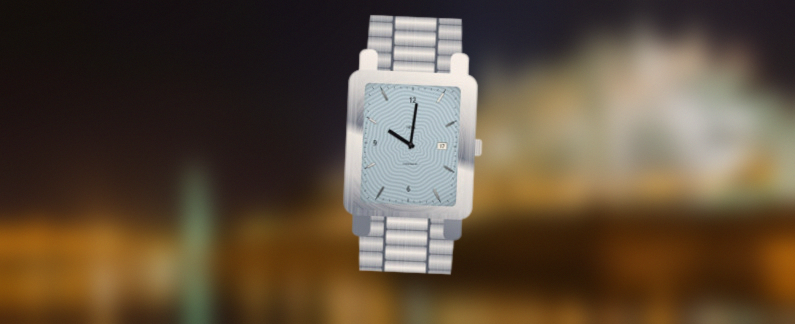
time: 10:01
